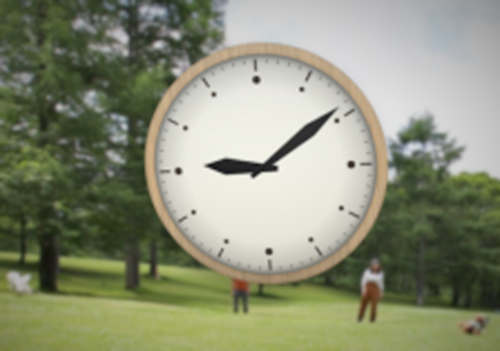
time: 9:09
